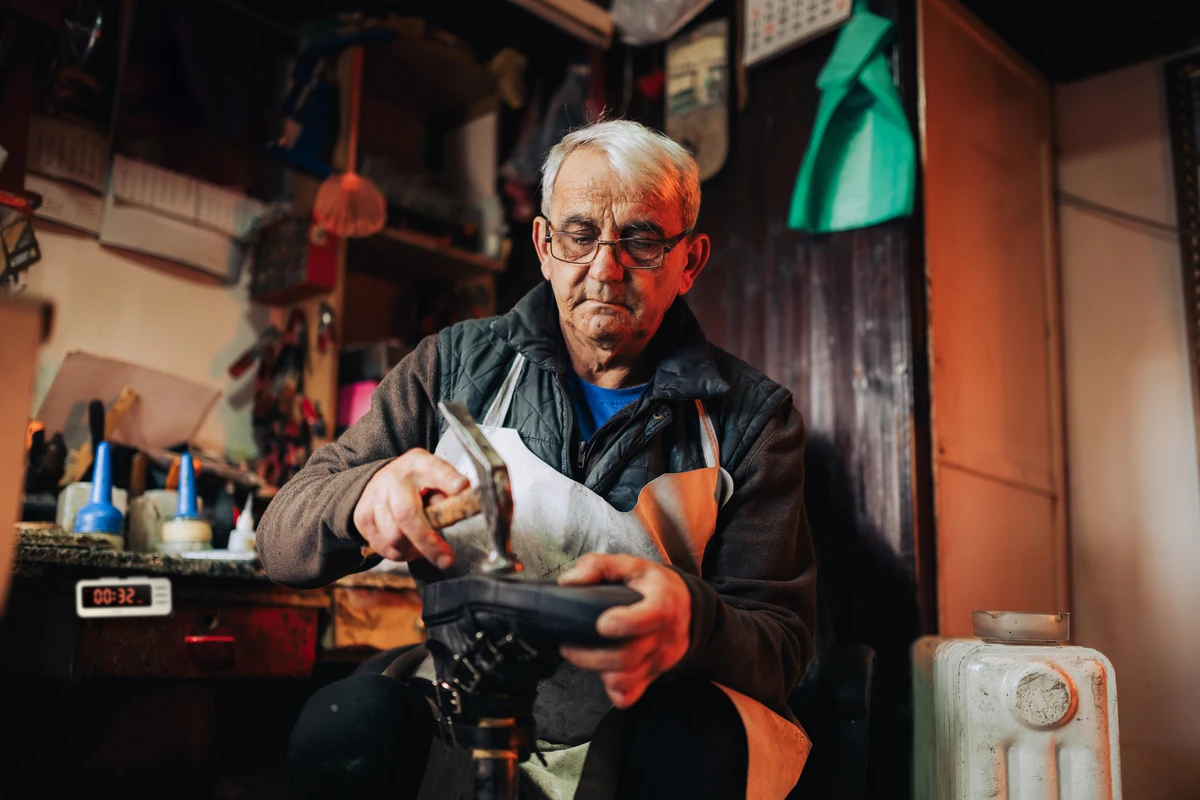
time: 0:32
